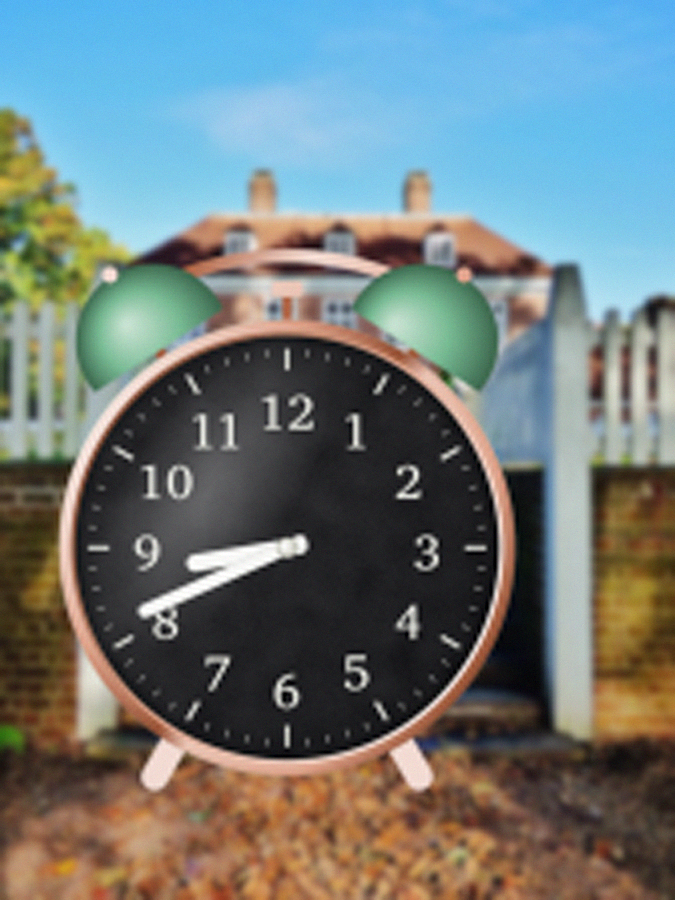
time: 8:41
